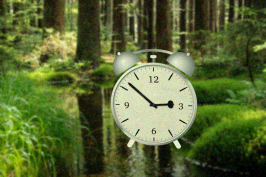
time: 2:52
